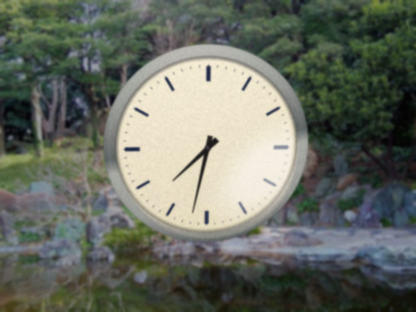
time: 7:32
